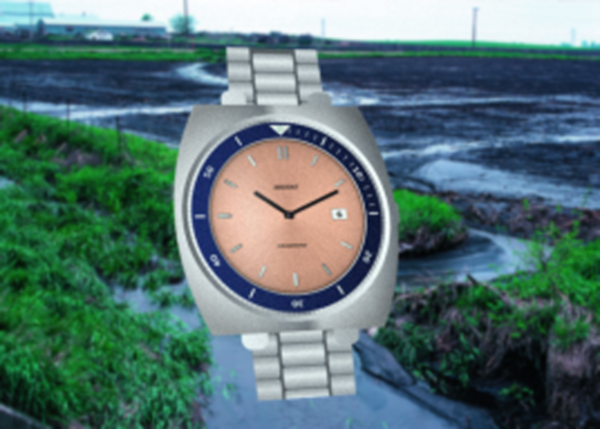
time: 10:11
